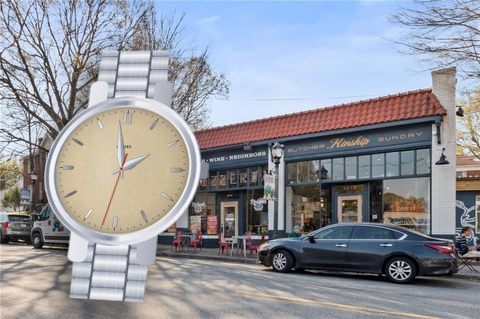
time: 1:58:32
